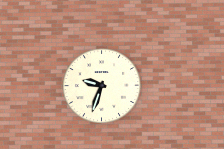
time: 9:33
